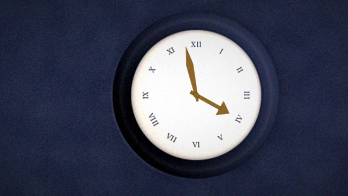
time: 3:58
